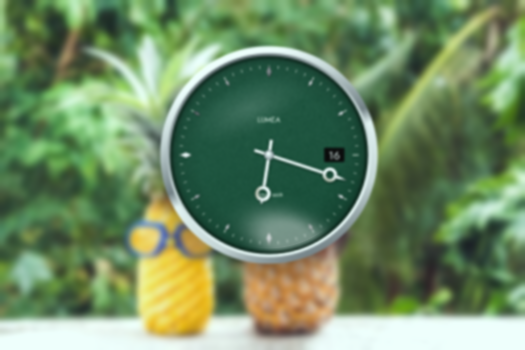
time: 6:18
